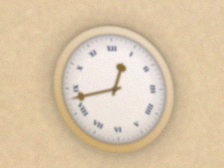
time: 12:43
